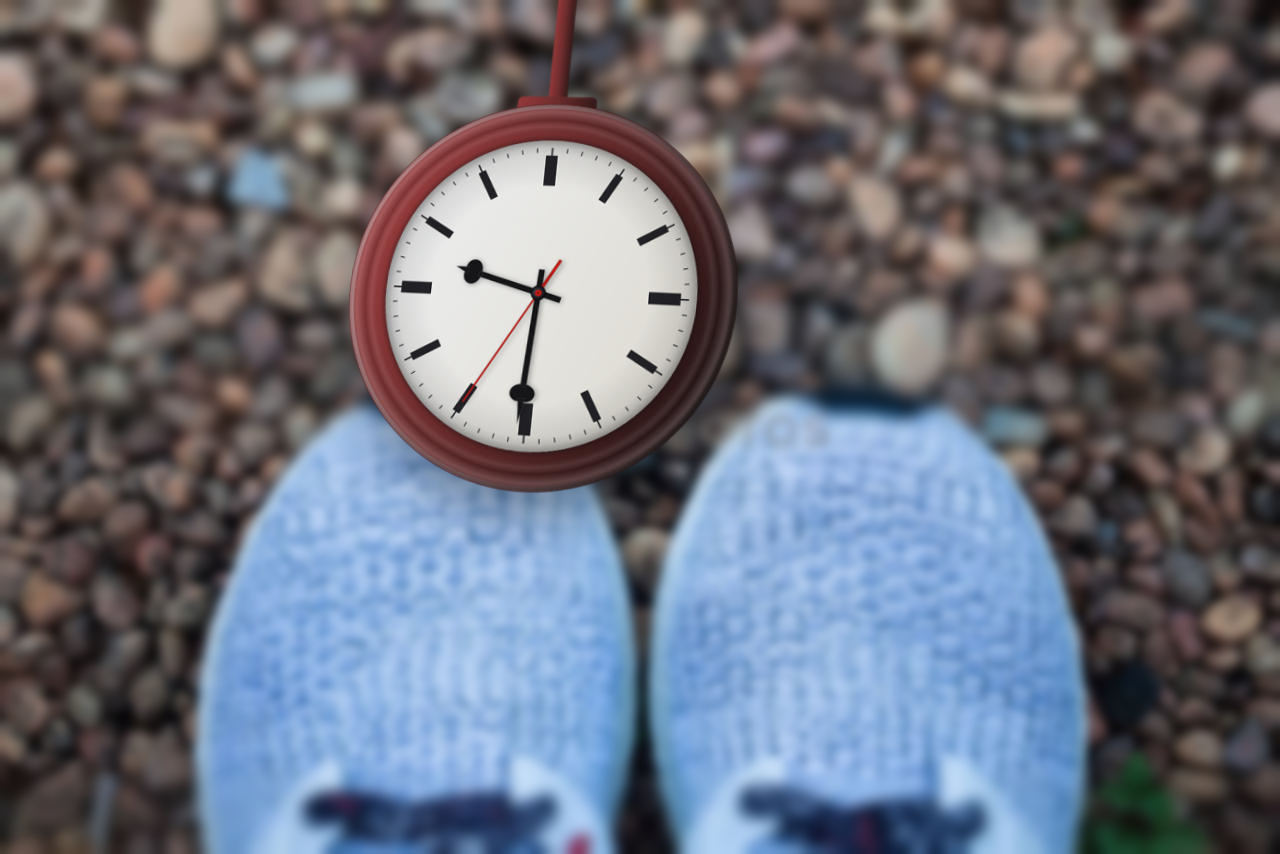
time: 9:30:35
